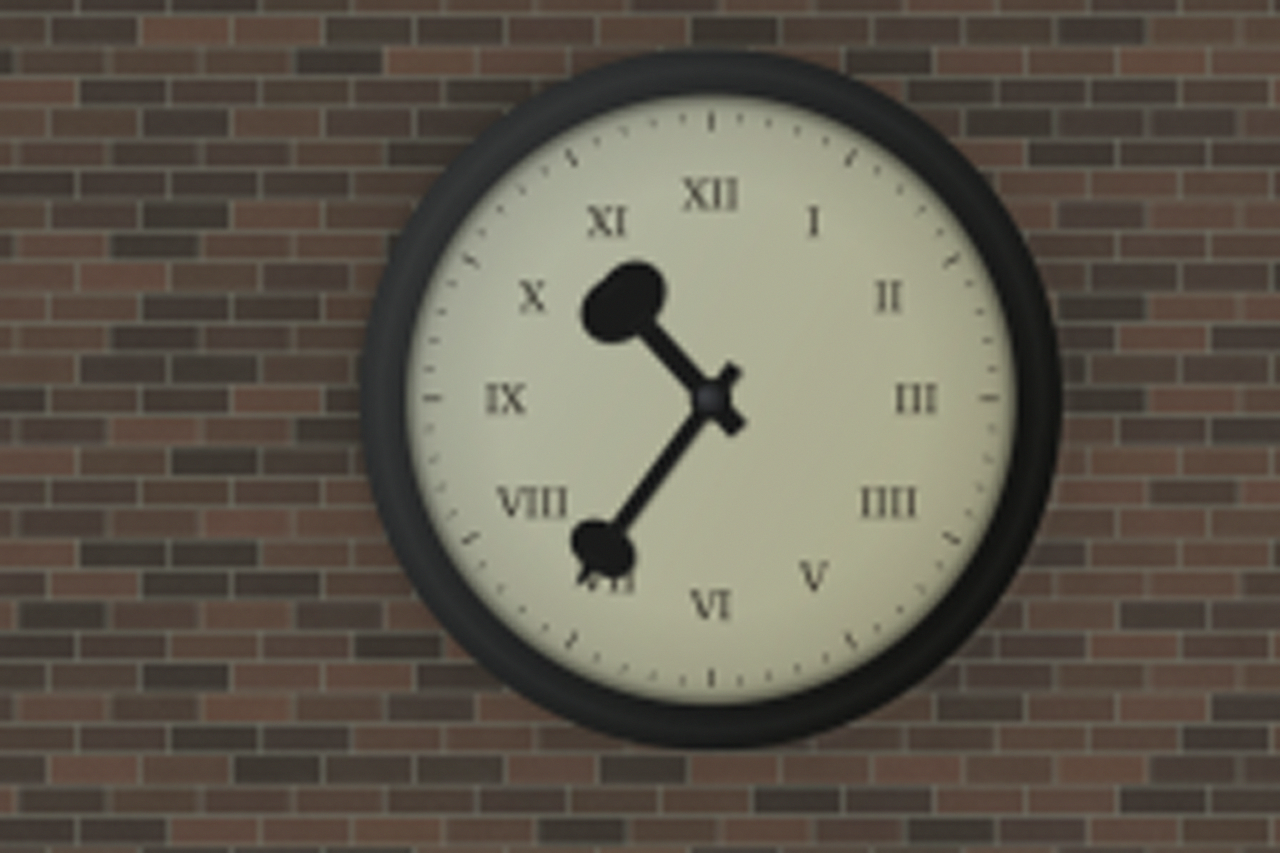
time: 10:36
